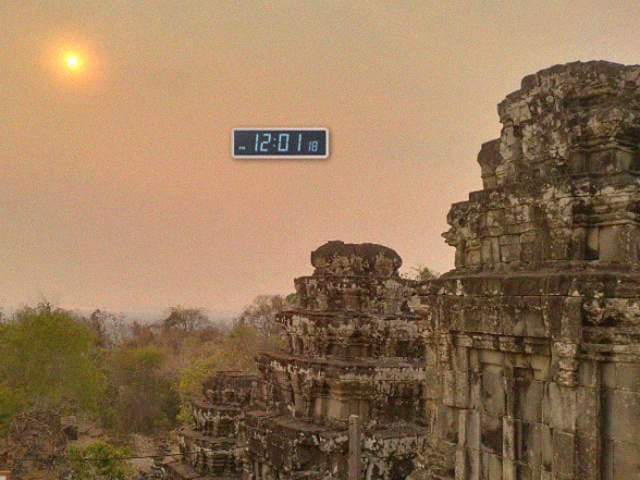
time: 12:01:18
